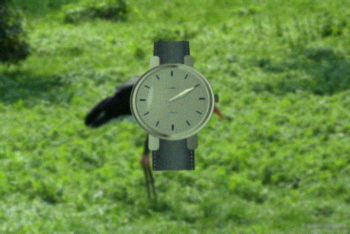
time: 2:10
